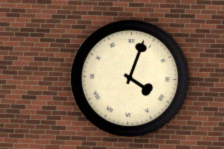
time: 4:03
